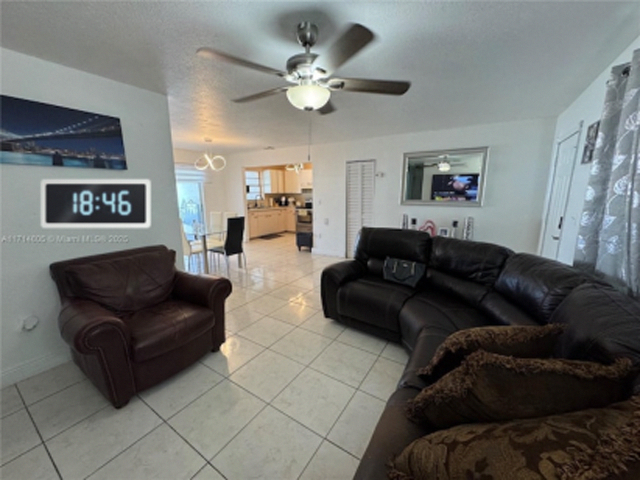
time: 18:46
